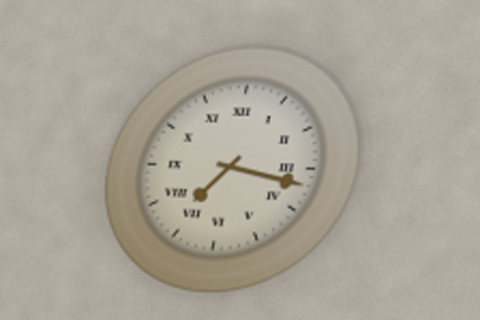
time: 7:17
